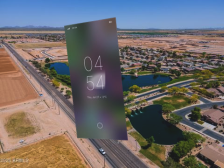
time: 4:54
